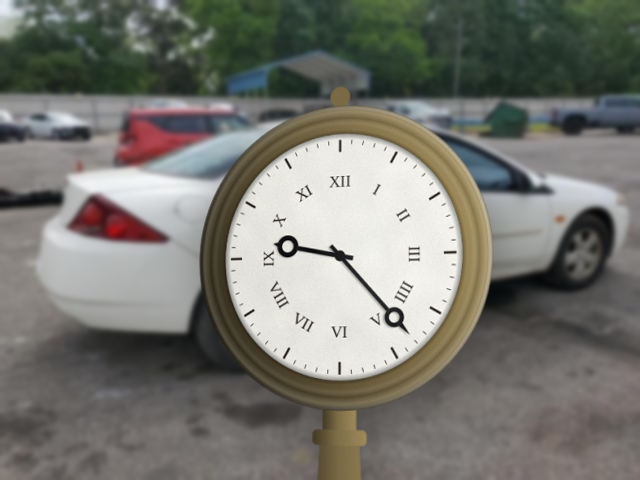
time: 9:23
